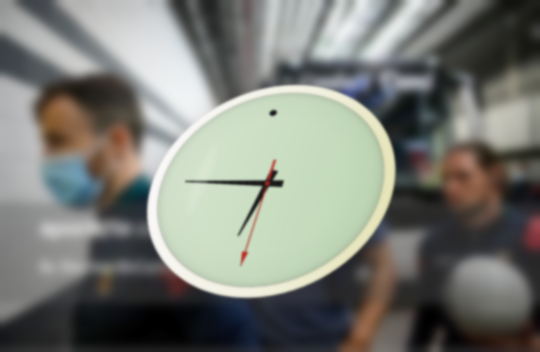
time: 6:46:32
